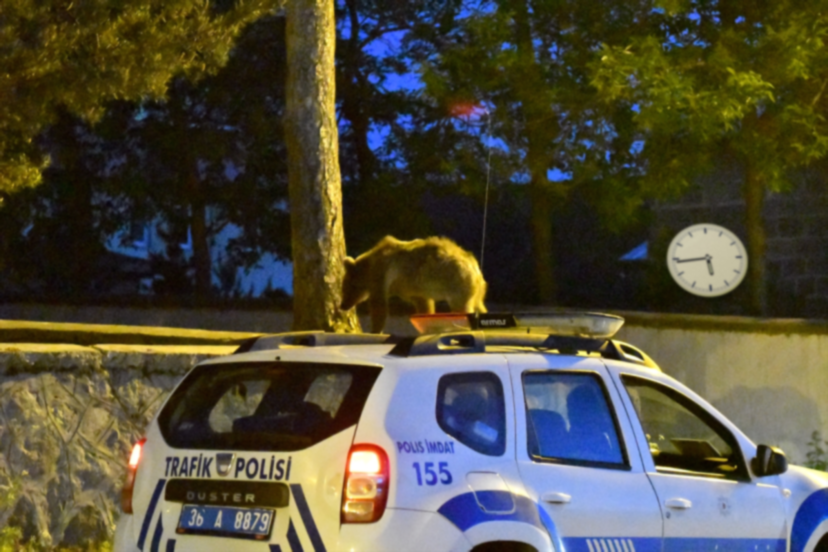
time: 5:44
